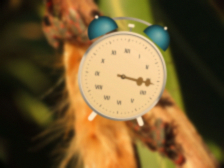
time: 3:16
